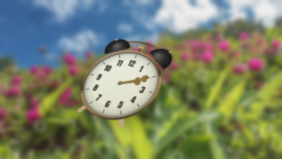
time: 2:10
